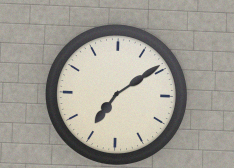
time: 7:09
